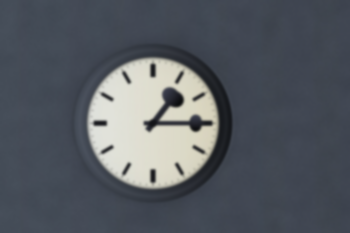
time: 1:15
